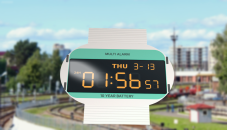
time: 1:56:57
